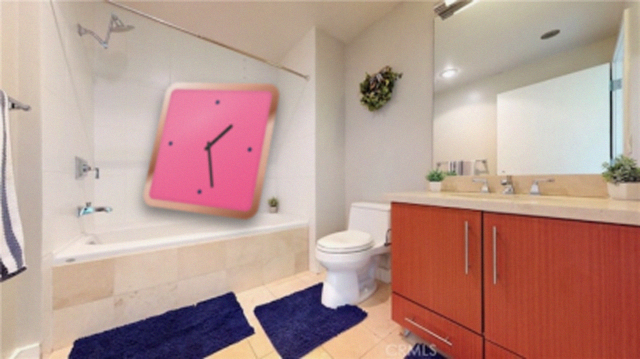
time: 1:27
